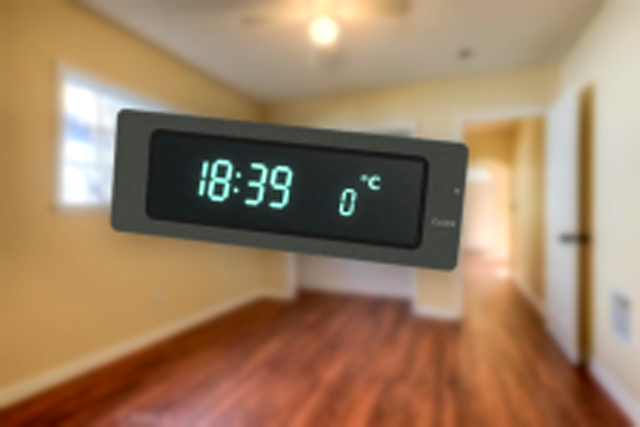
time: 18:39
